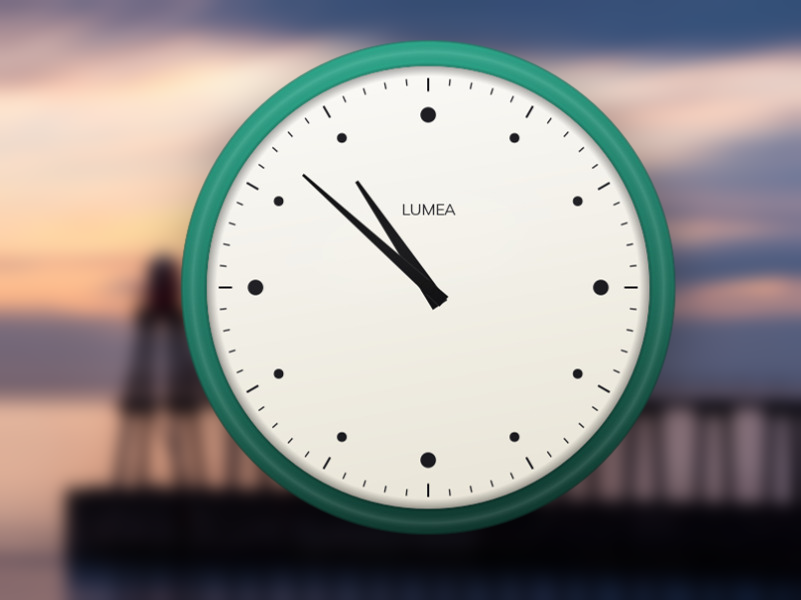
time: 10:52
